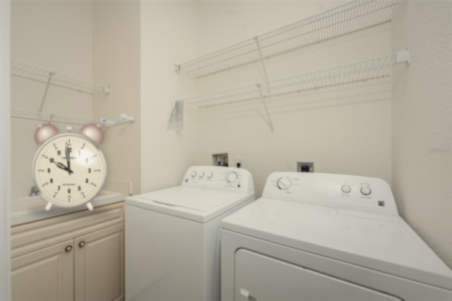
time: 9:59
